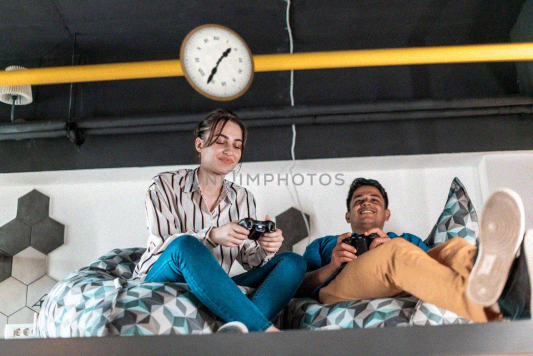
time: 1:36
